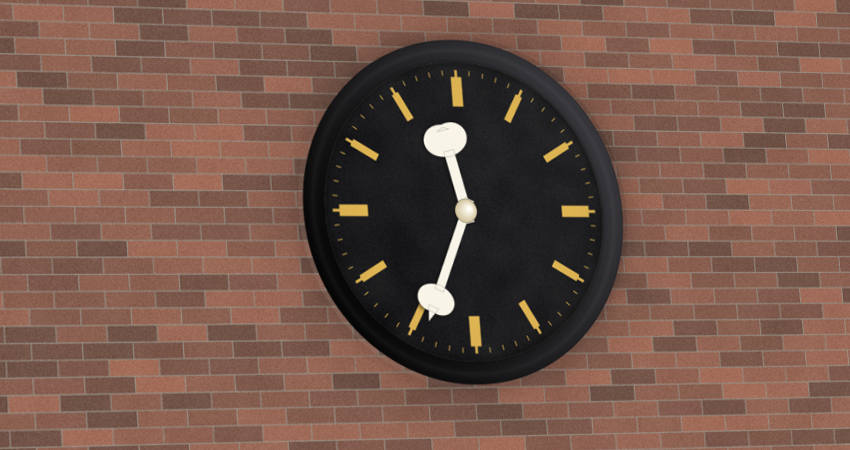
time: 11:34
